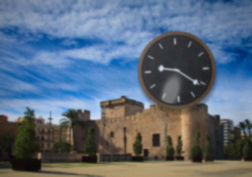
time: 9:21
